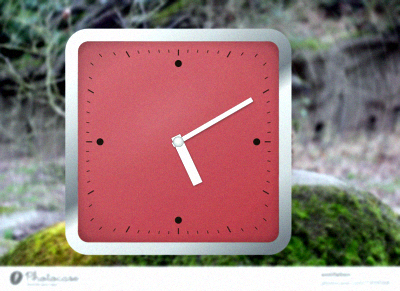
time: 5:10
